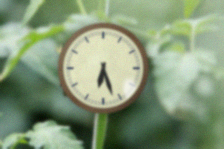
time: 6:27
